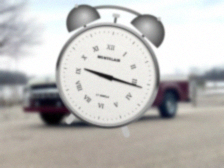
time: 9:16
